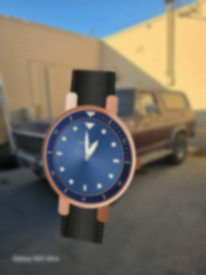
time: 12:59
